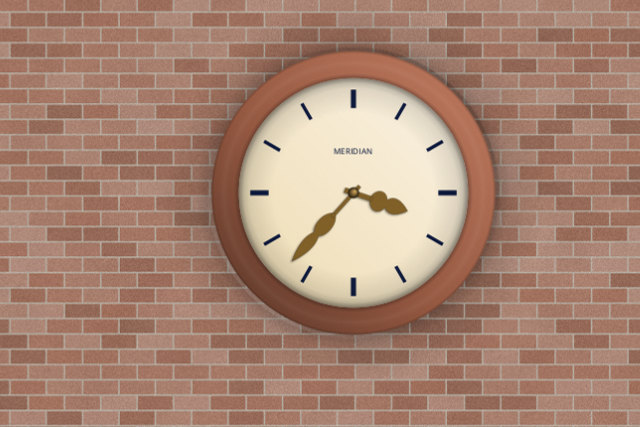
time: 3:37
